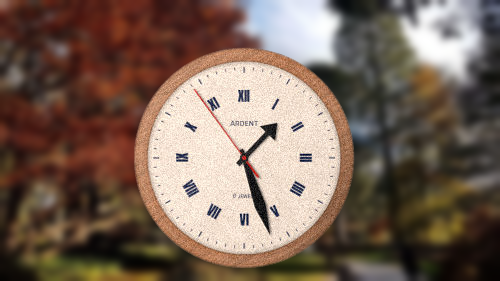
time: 1:26:54
